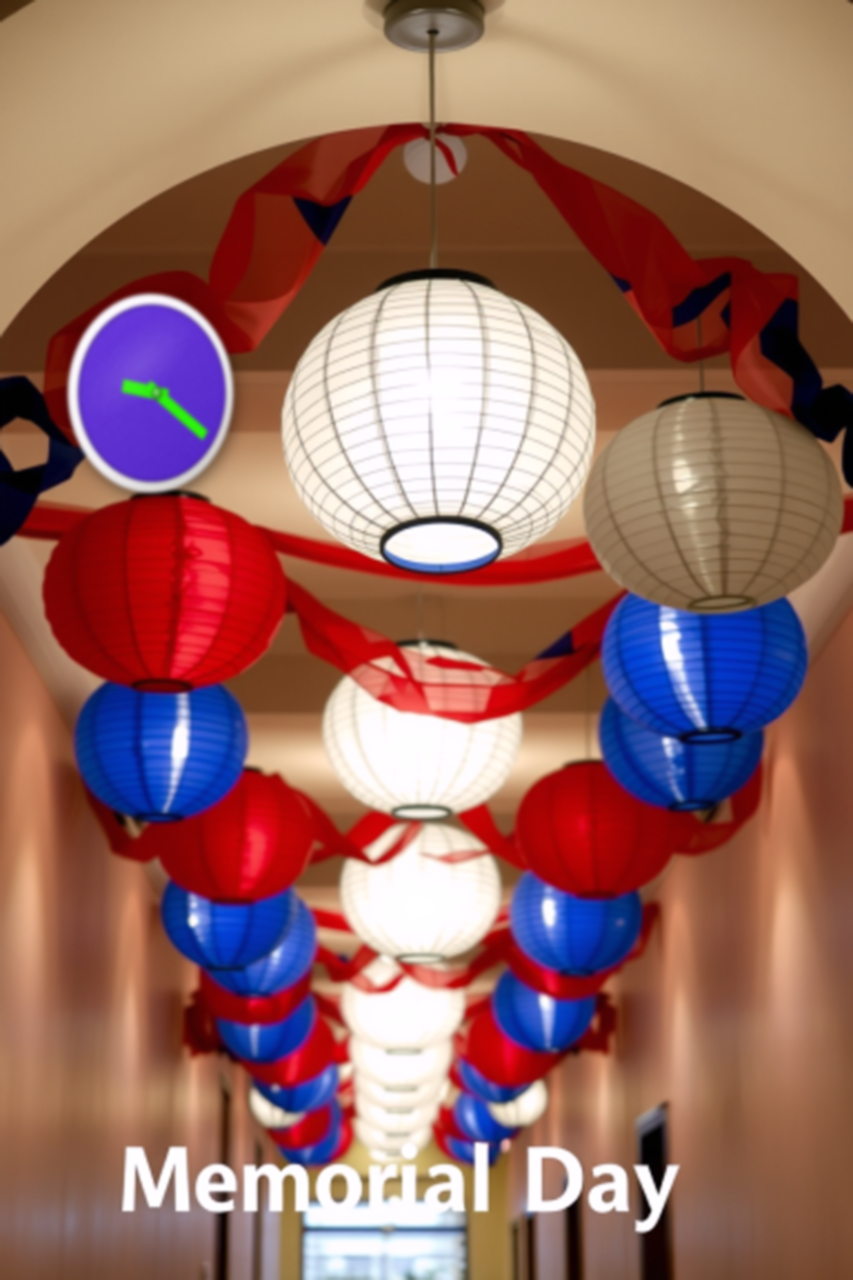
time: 9:21
